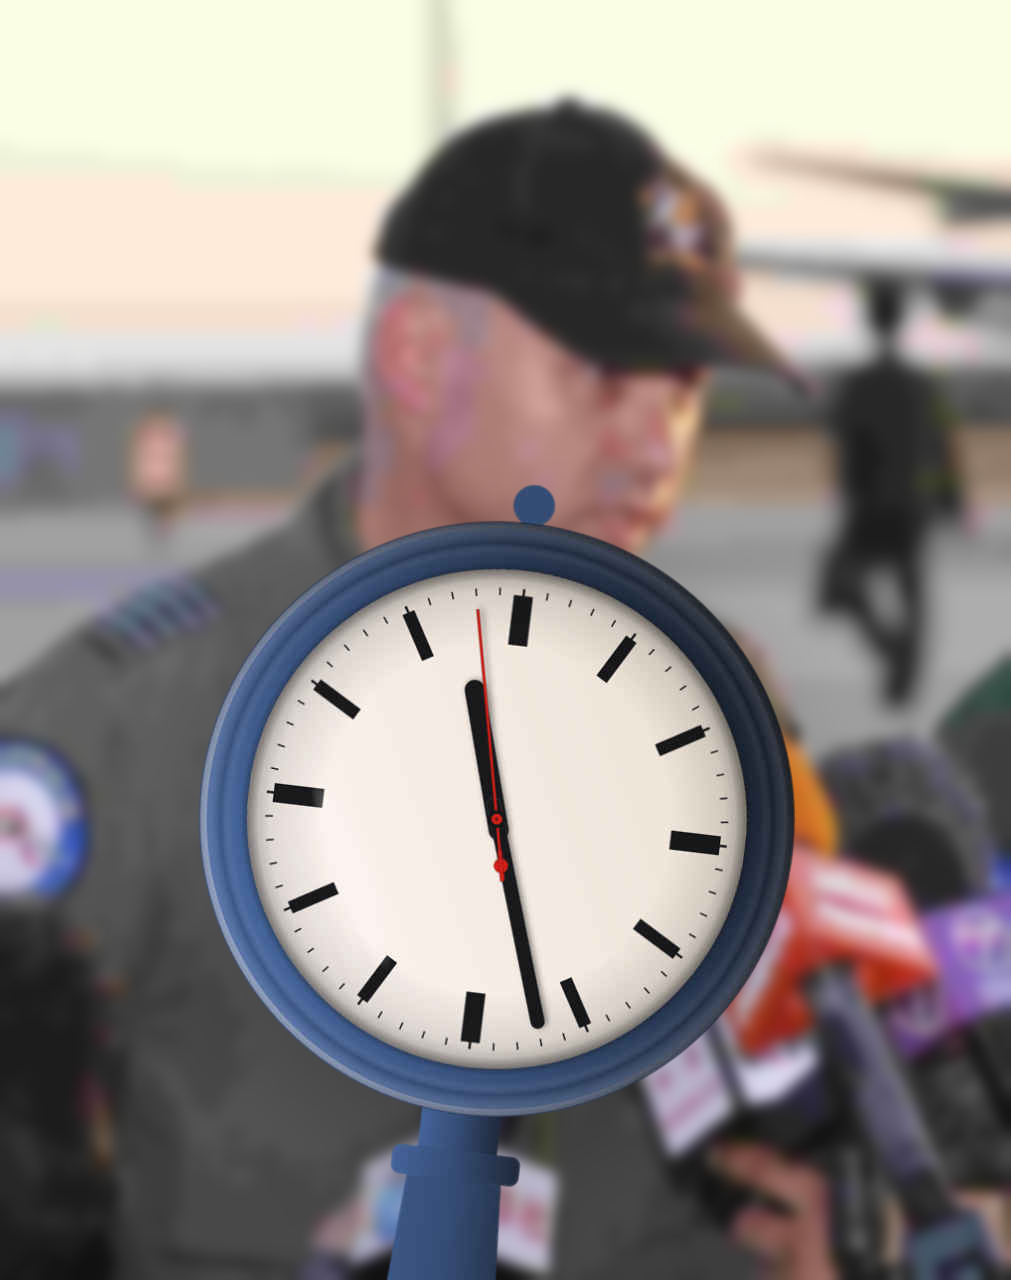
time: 11:26:58
